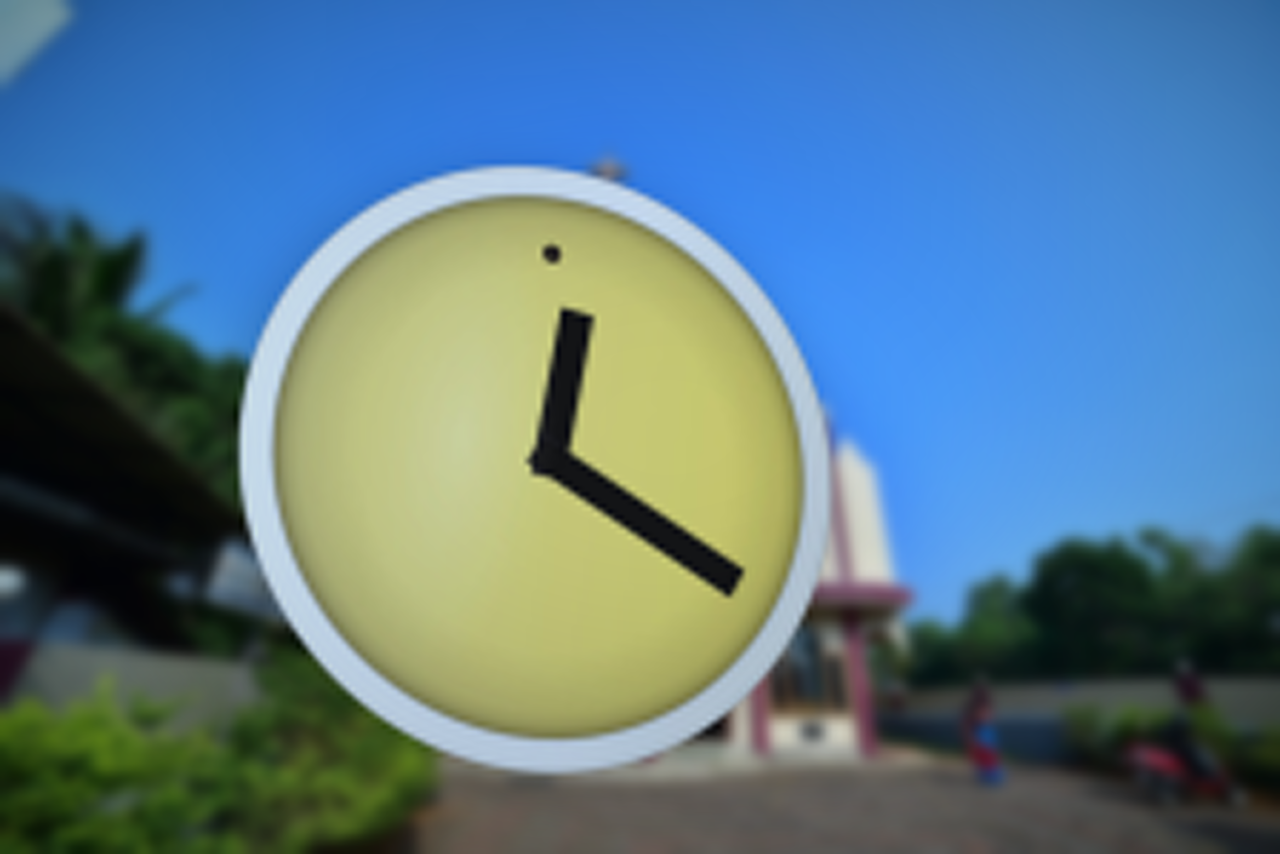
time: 12:20
